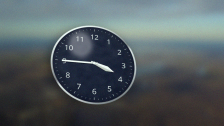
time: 3:45
